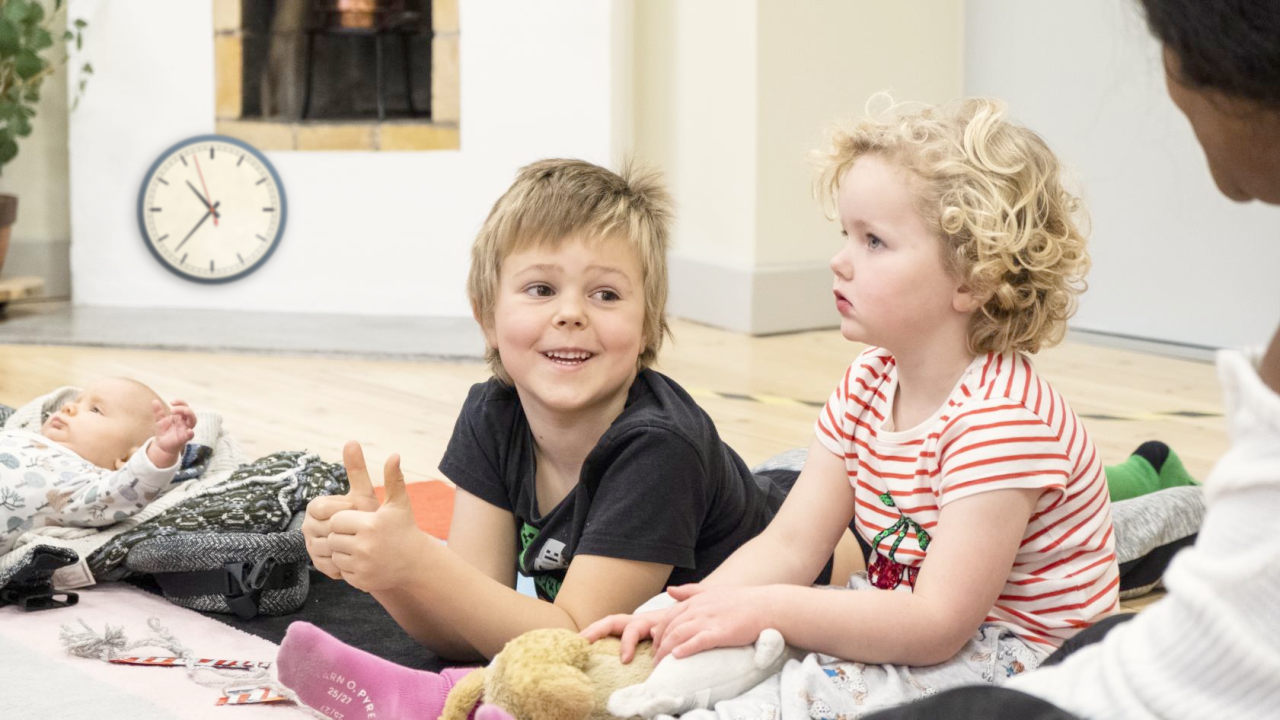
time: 10:36:57
